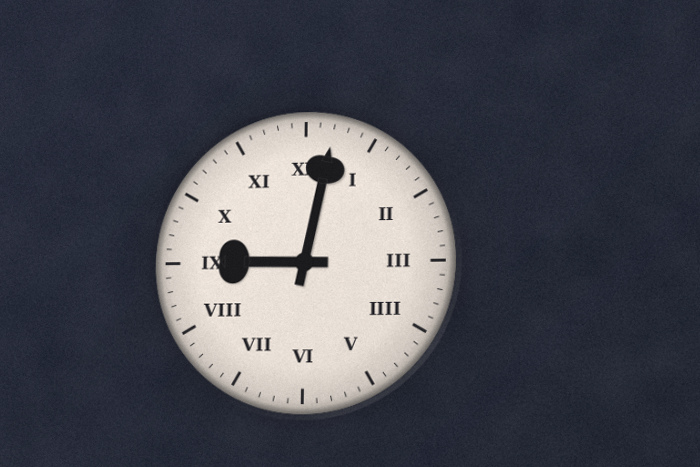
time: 9:02
